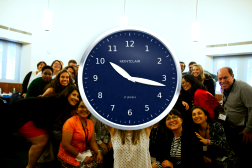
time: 10:17
